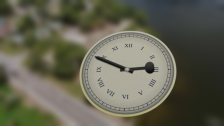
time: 2:49
